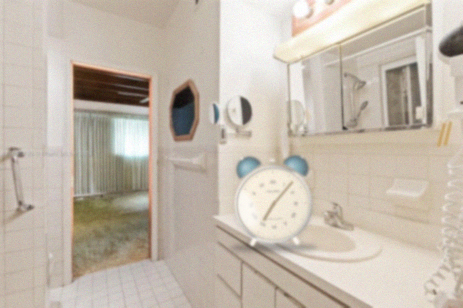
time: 7:07
